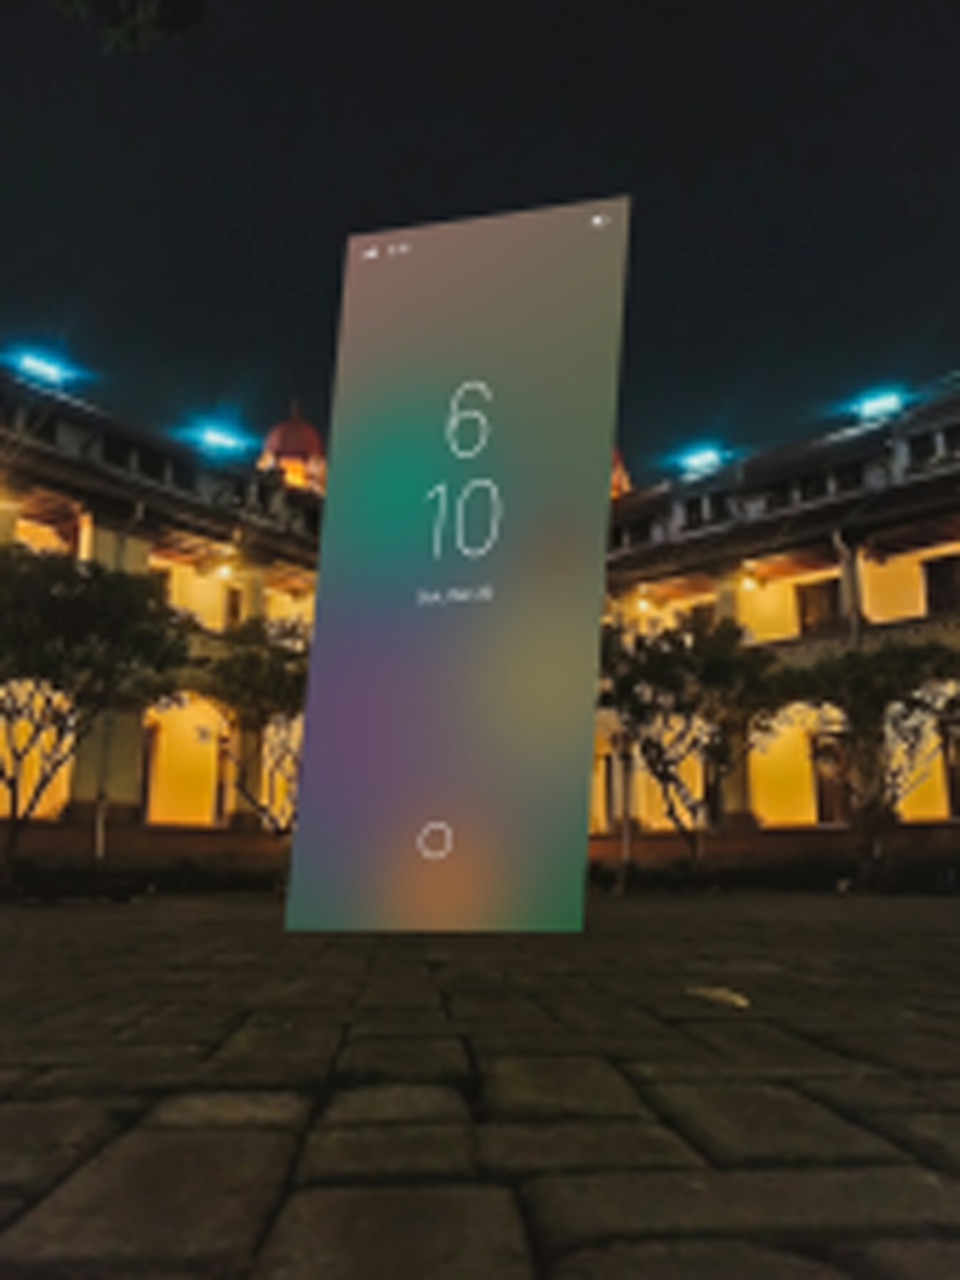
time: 6:10
